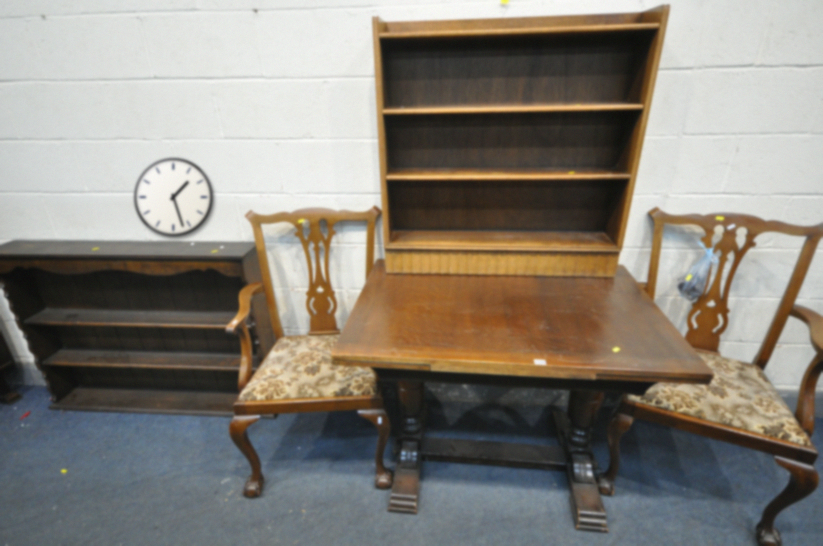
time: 1:27
